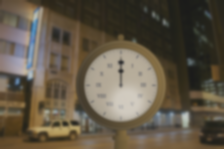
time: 12:00
